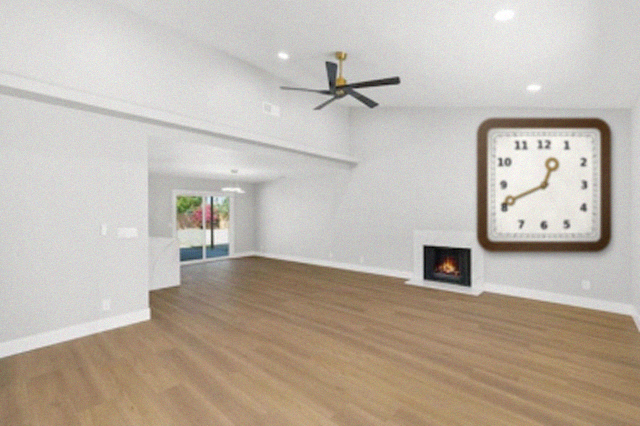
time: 12:41
